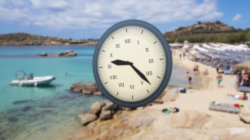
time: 9:23
